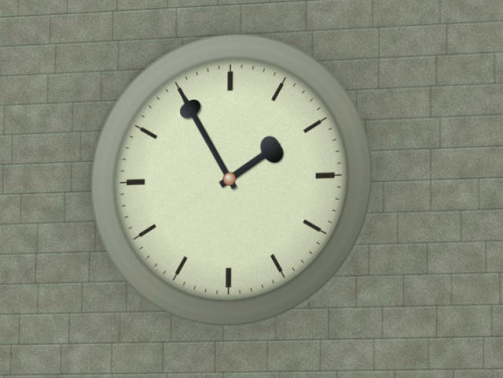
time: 1:55
